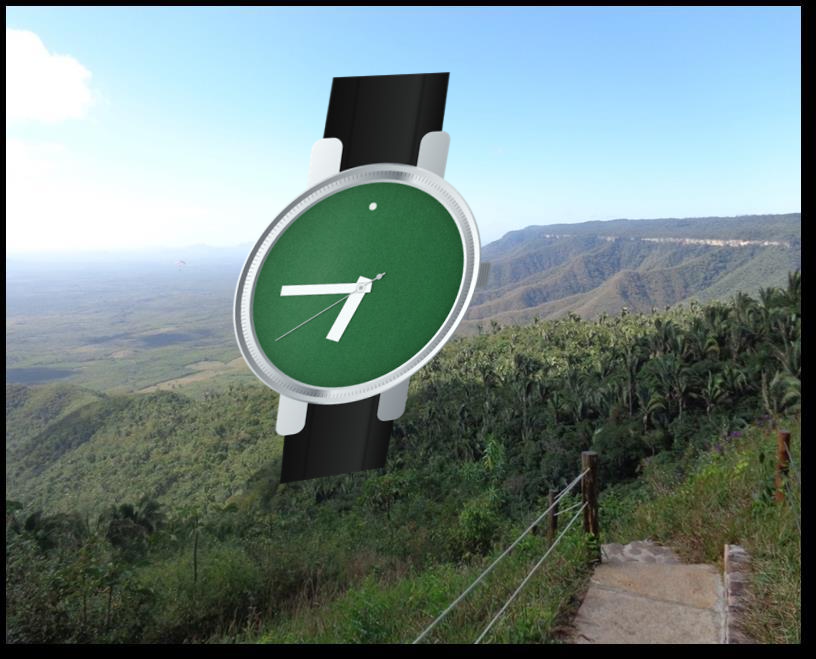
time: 6:45:40
